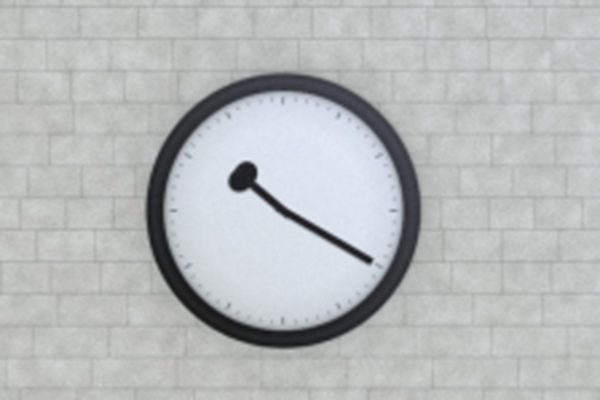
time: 10:20
